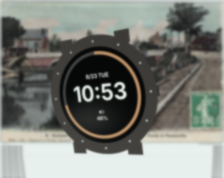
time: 10:53
